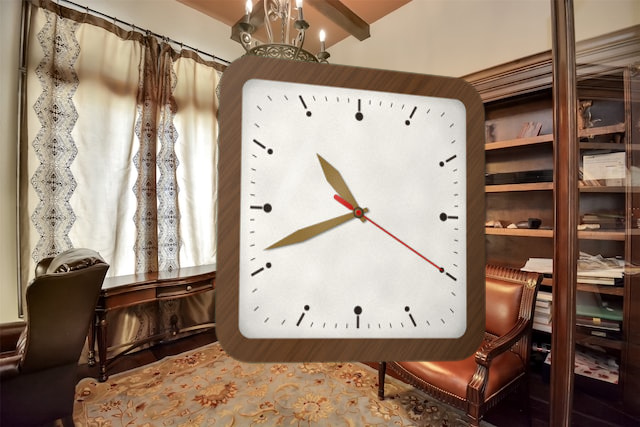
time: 10:41:20
